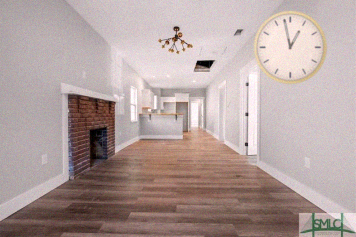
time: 12:58
